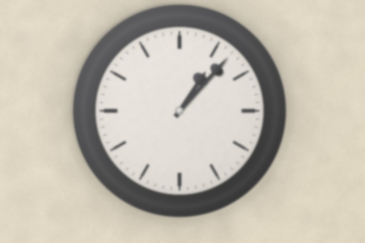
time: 1:07
